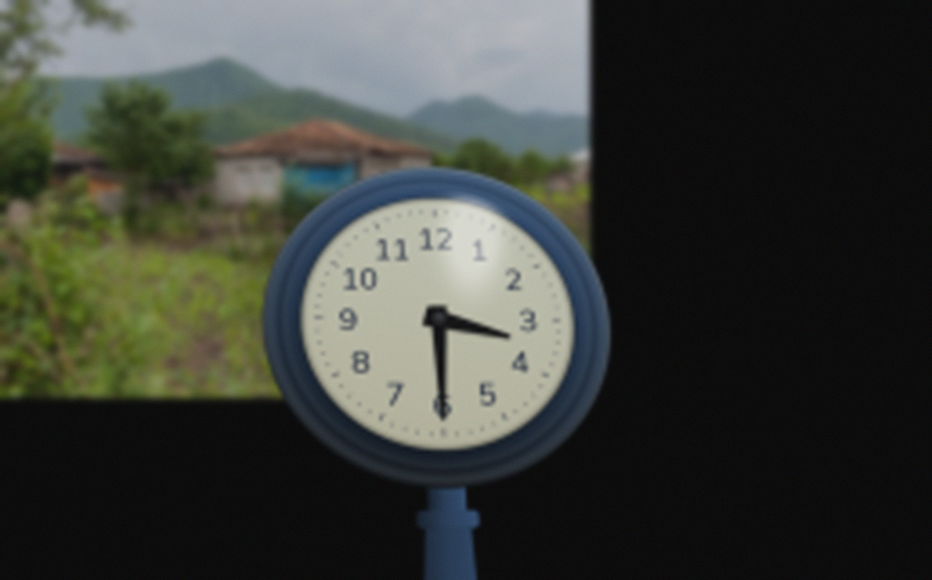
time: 3:30
